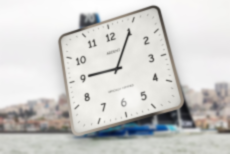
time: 9:05
